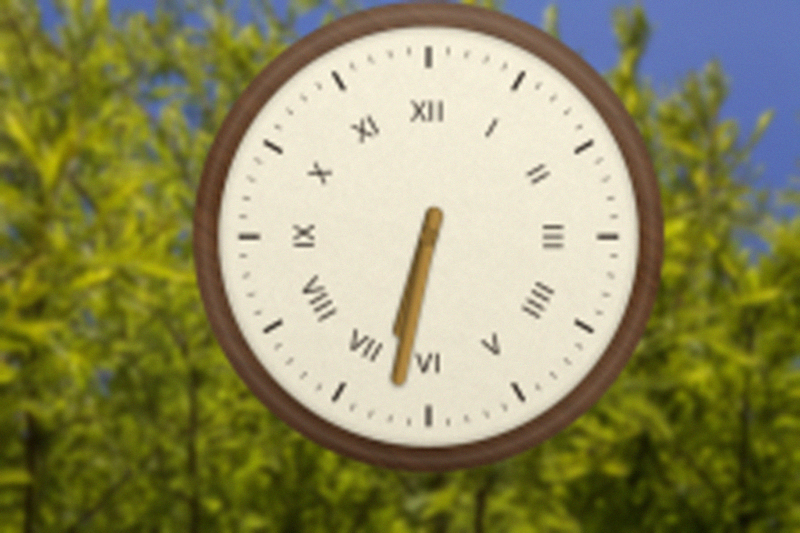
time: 6:32
